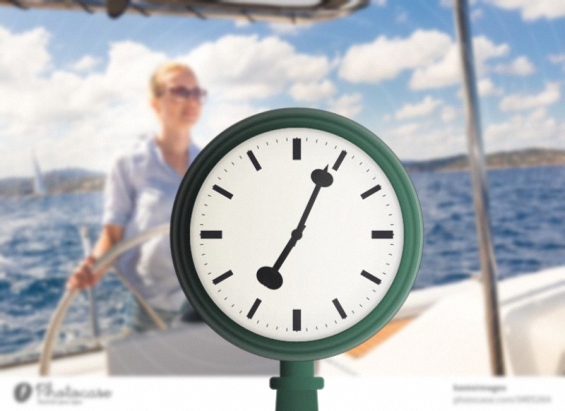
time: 7:04
